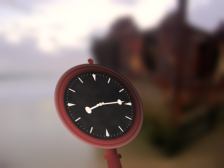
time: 8:14
